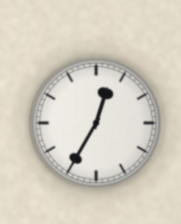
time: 12:35
